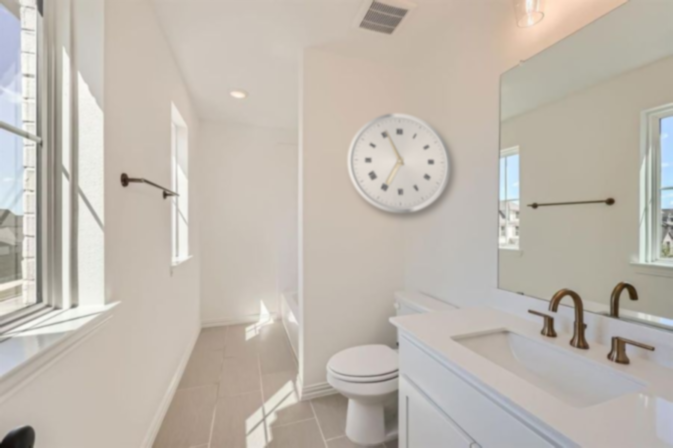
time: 6:56
